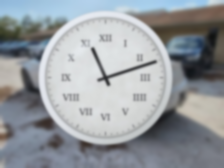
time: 11:12
